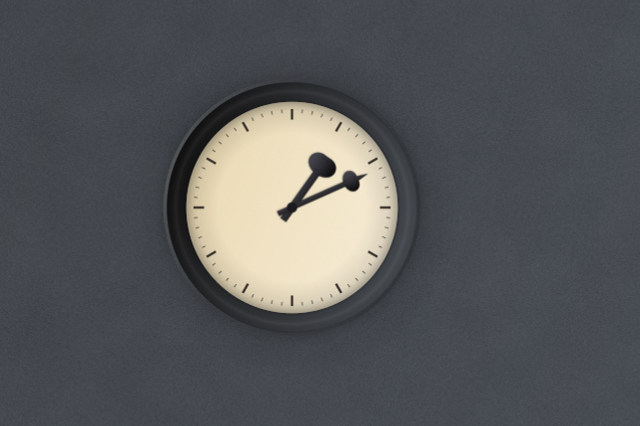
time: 1:11
